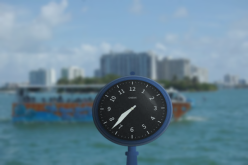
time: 7:37
